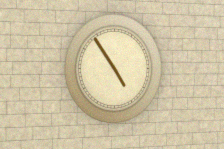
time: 4:54
